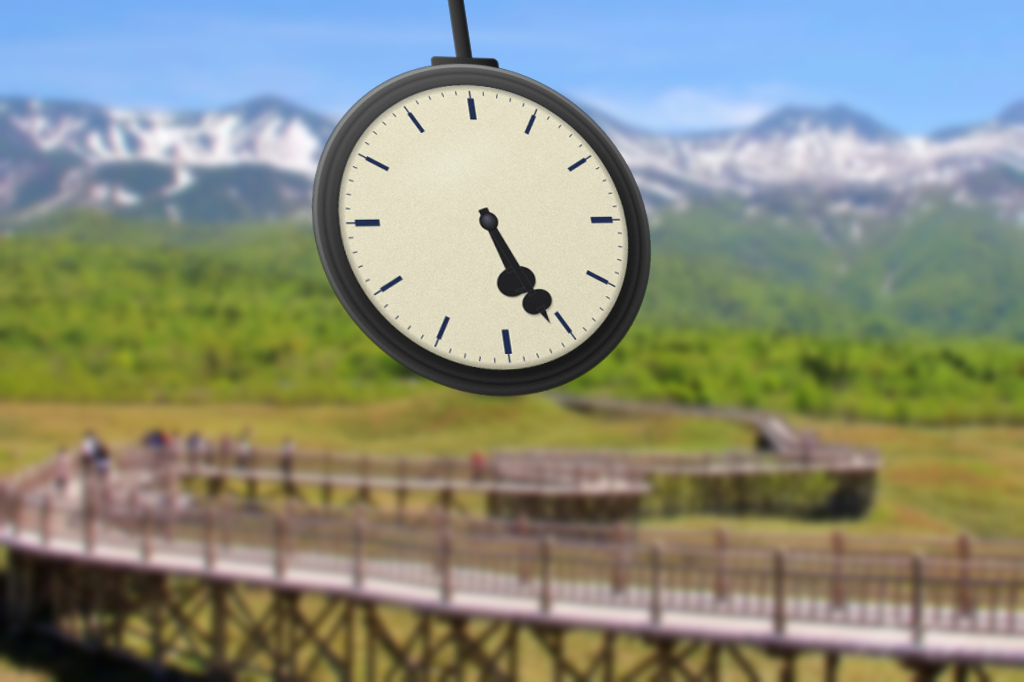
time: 5:26
